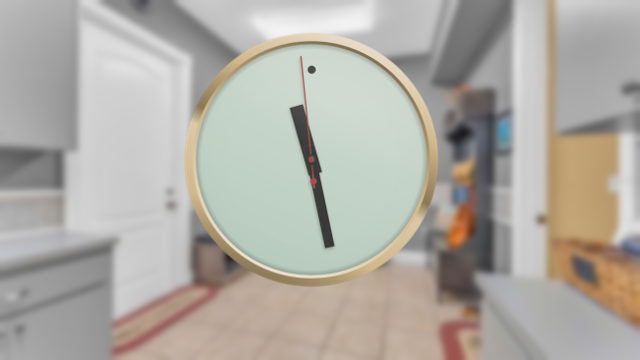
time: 11:27:59
